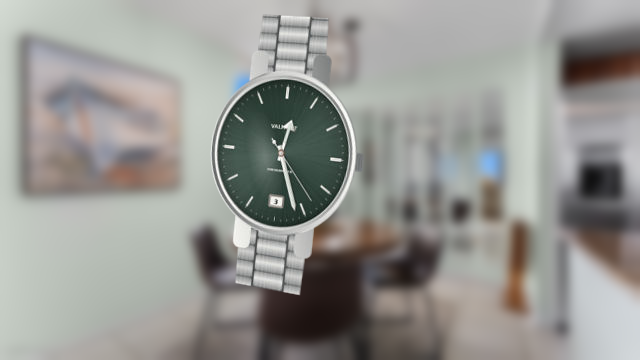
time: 12:26:23
